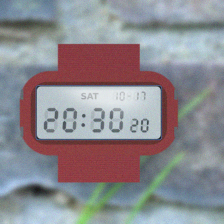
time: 20:30:20
